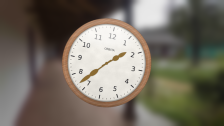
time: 1:37
